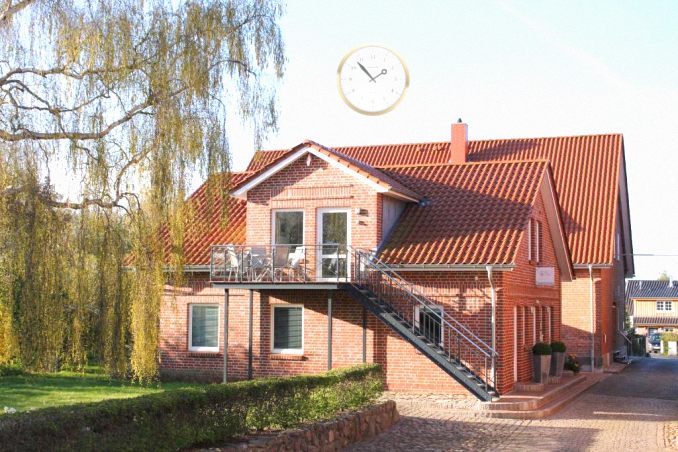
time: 1:53
